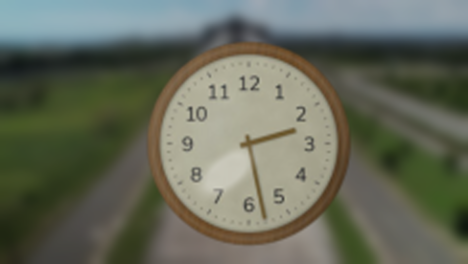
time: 2:28
